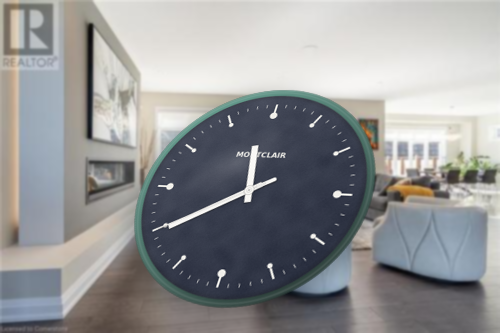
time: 11:39:40
